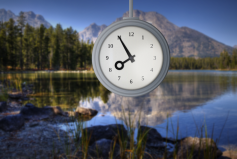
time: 7:55
